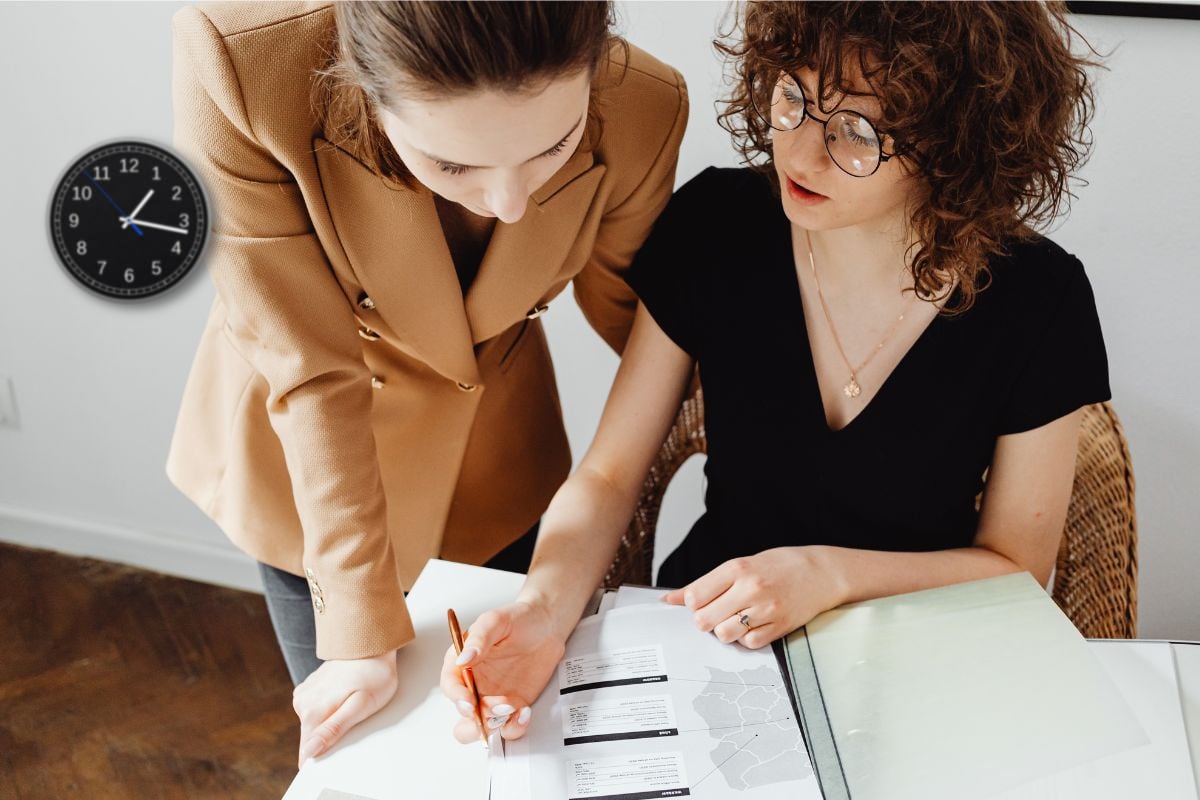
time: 1:16:53
